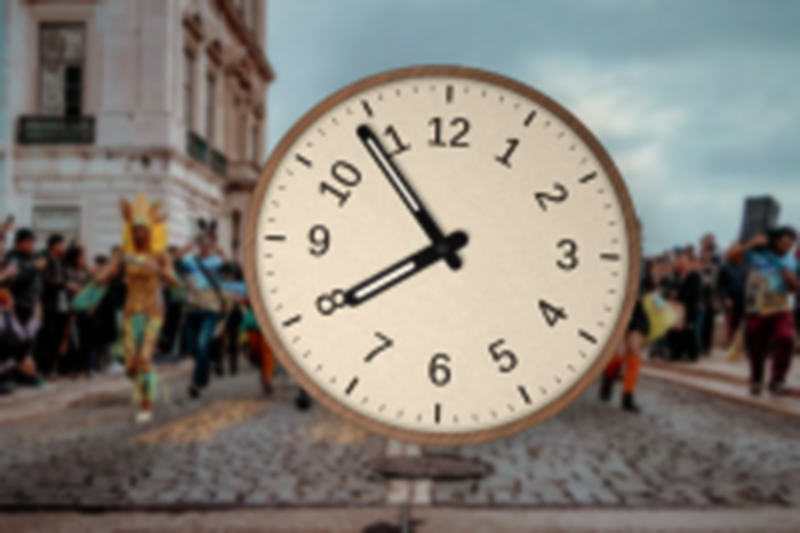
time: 7:54
